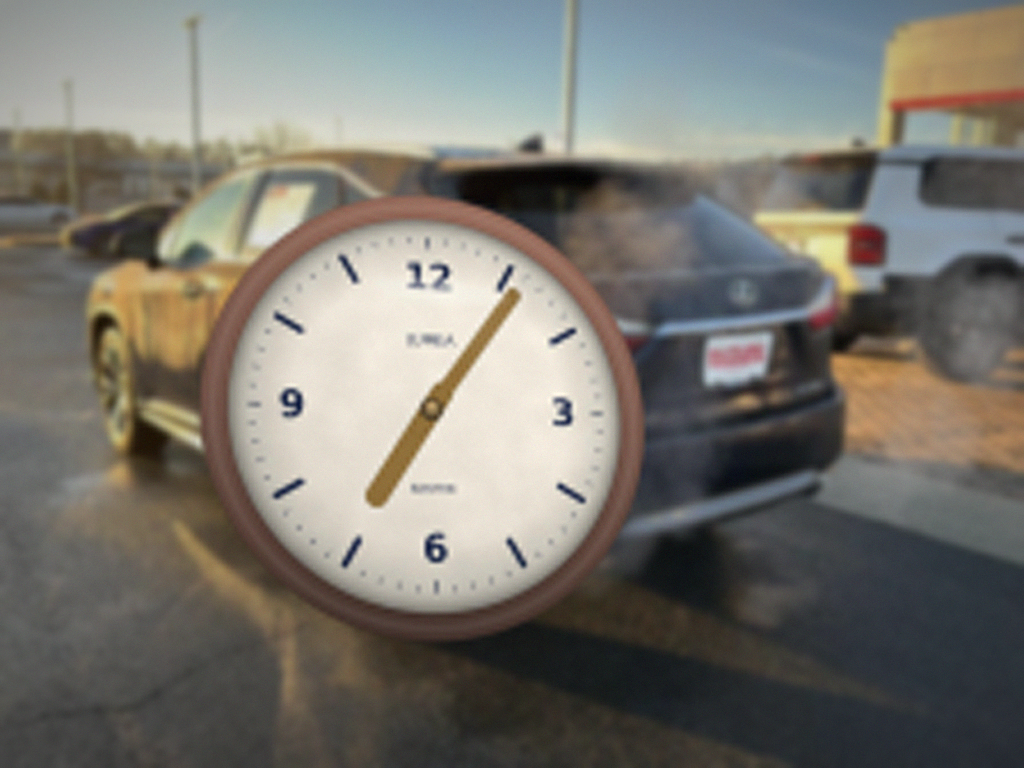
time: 7:06
